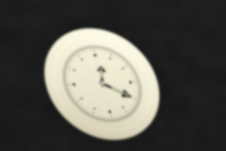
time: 12:20
